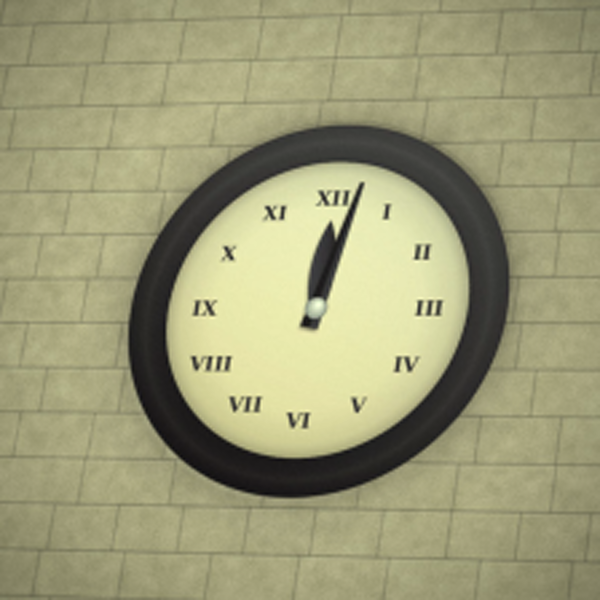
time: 12:02
